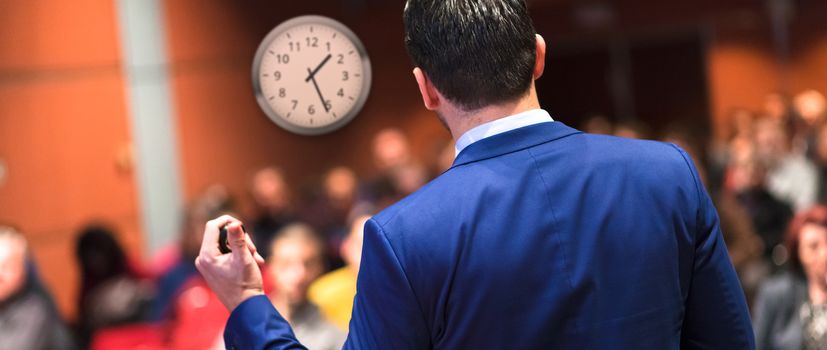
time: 1:26
